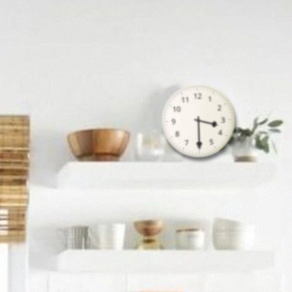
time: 3:30
